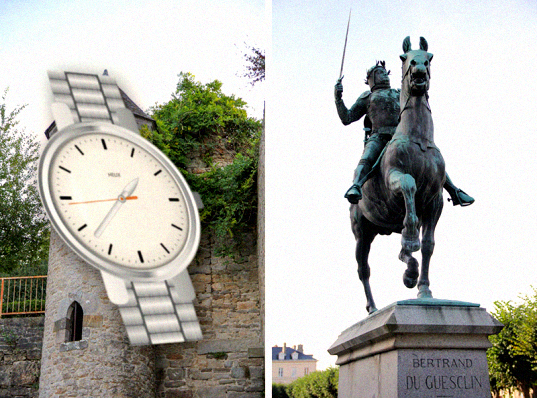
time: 1:37:44
